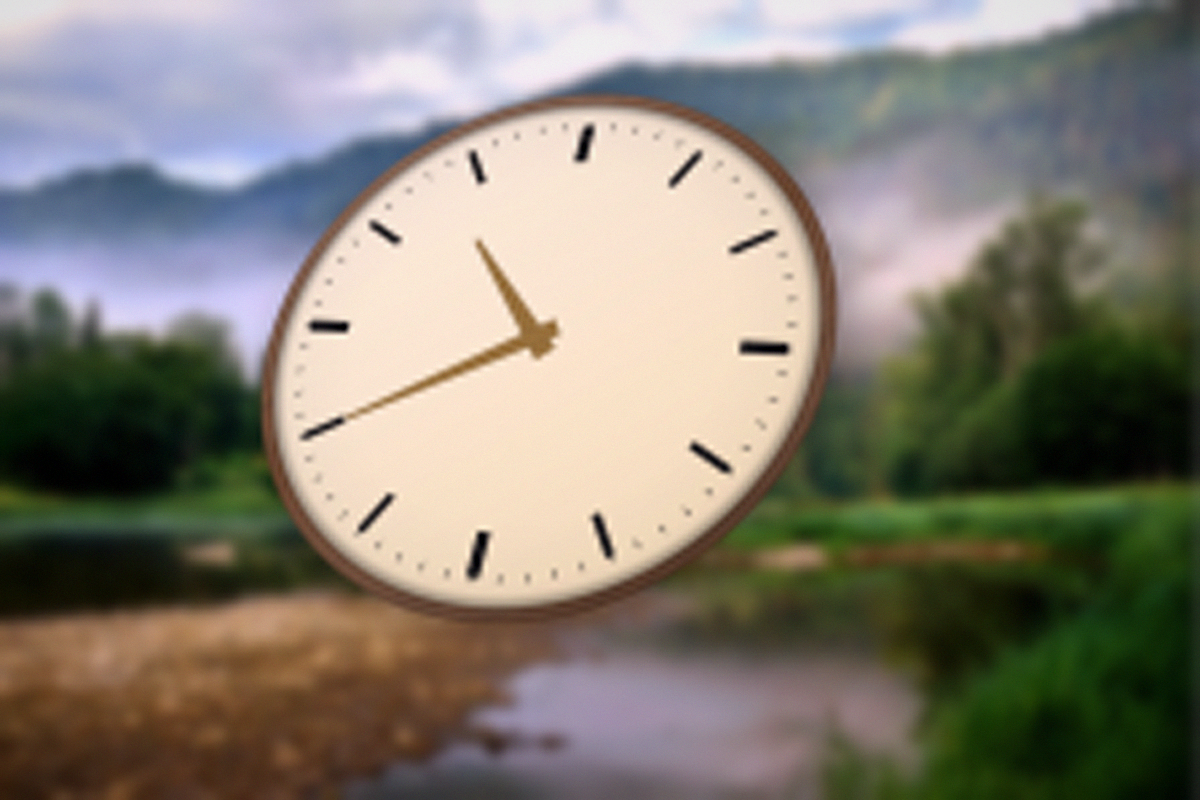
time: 10:40
